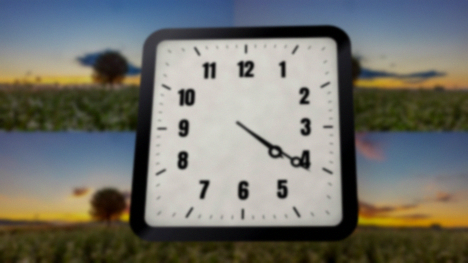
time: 4:21
